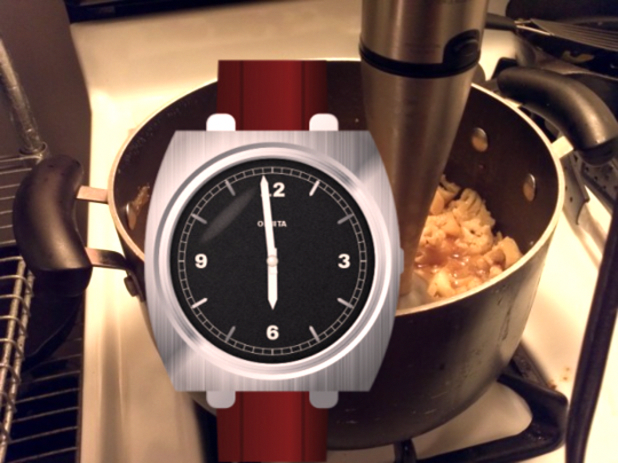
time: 5:59
